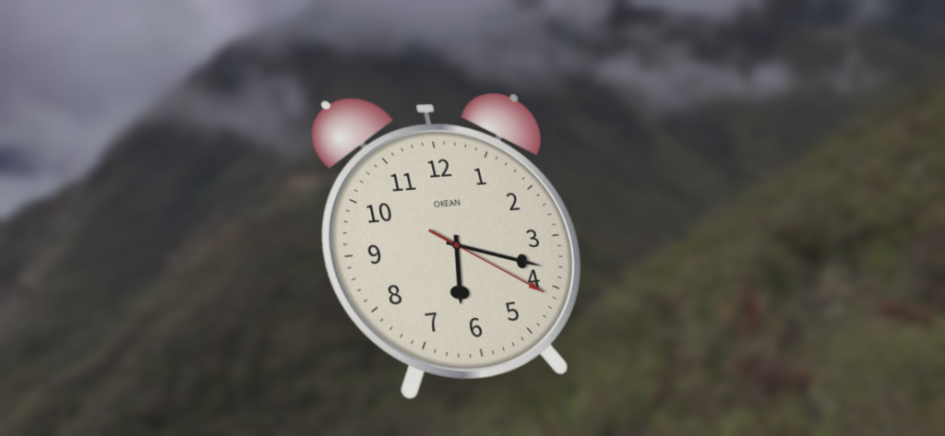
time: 6:18:21
